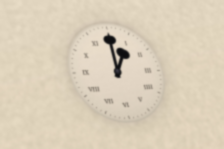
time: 1:00
